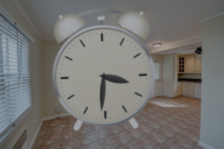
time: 3:31
